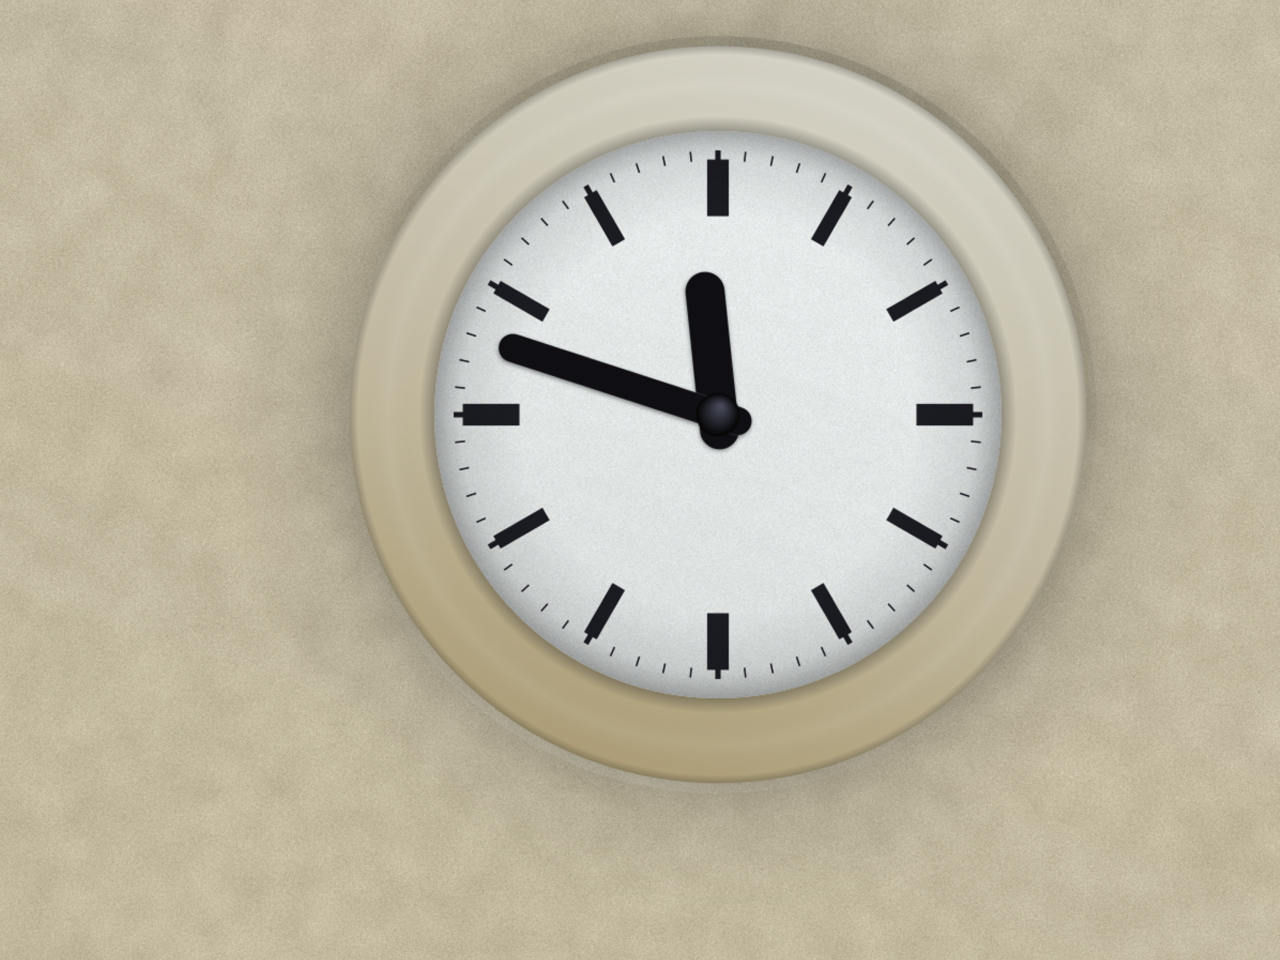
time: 11:48
